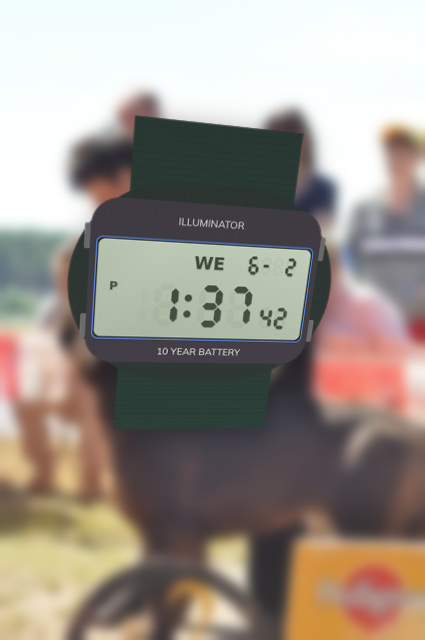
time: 1:37:42
